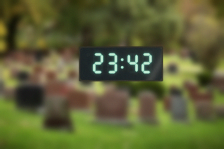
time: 23:42
